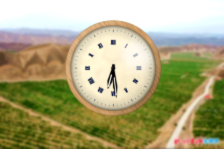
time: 6:29
